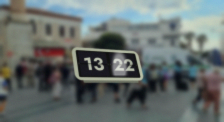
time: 13:22
